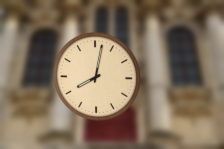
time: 8:02
